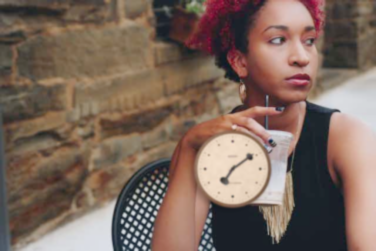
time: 7:09
